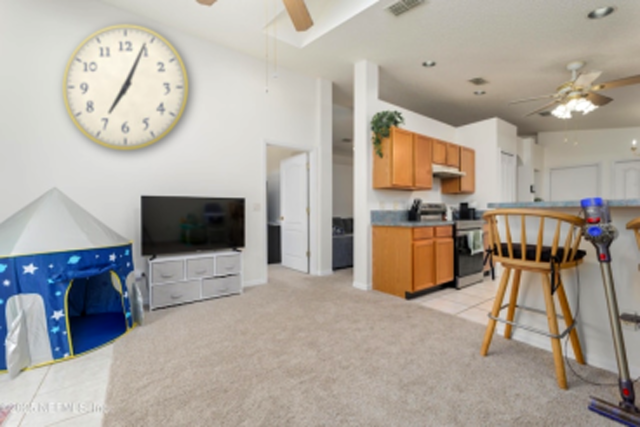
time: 7:04
